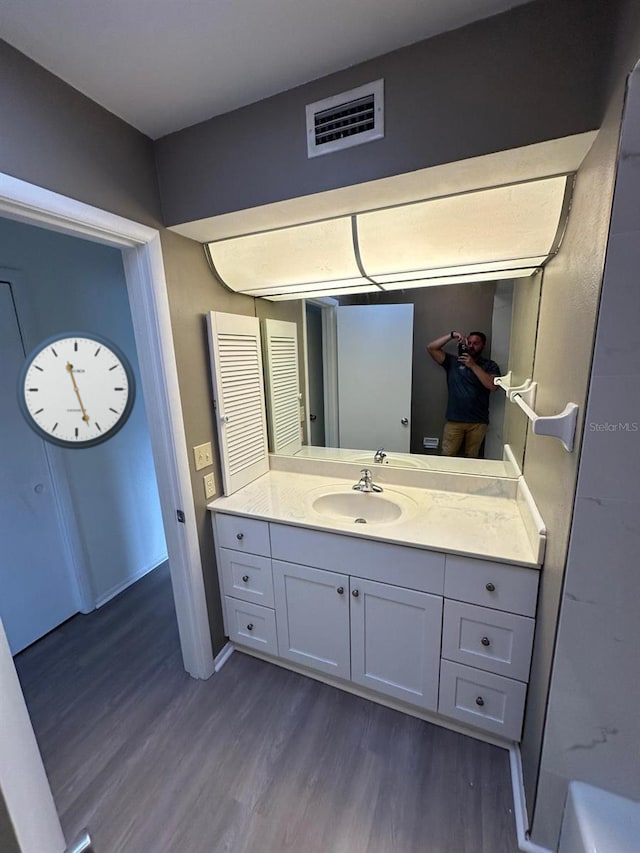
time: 11:27
